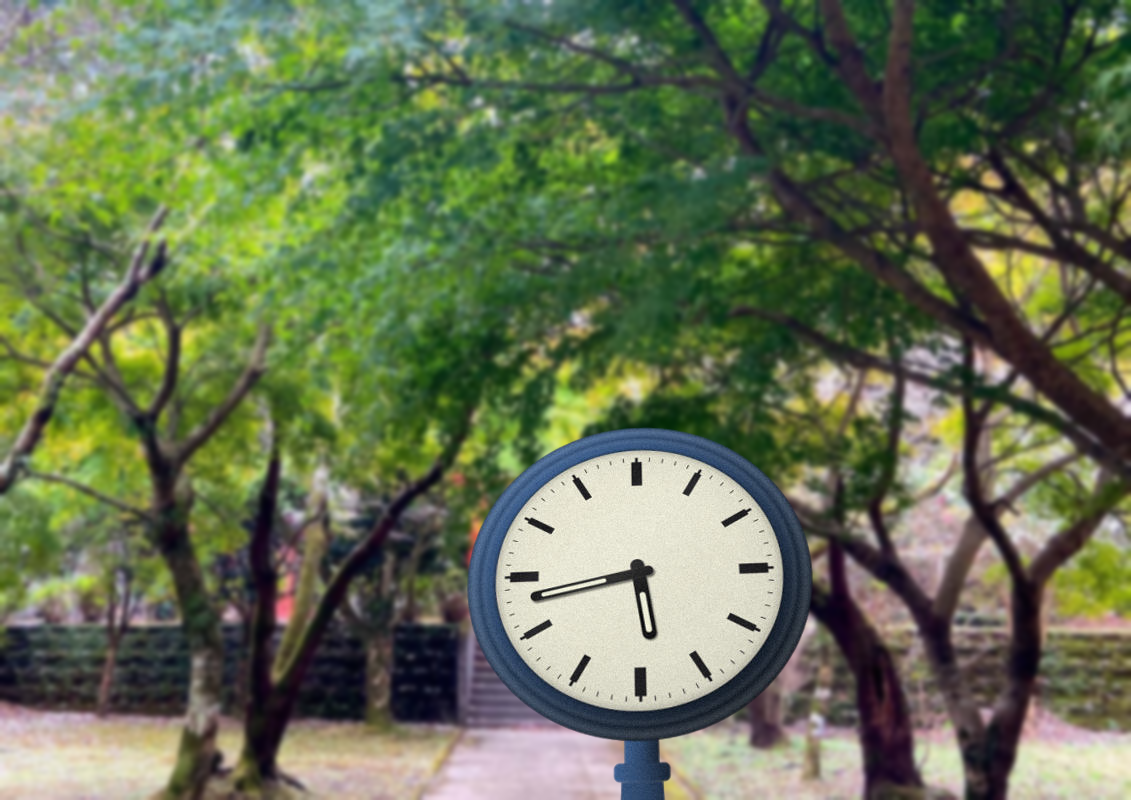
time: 5:43
